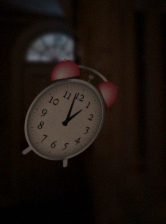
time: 12:58
